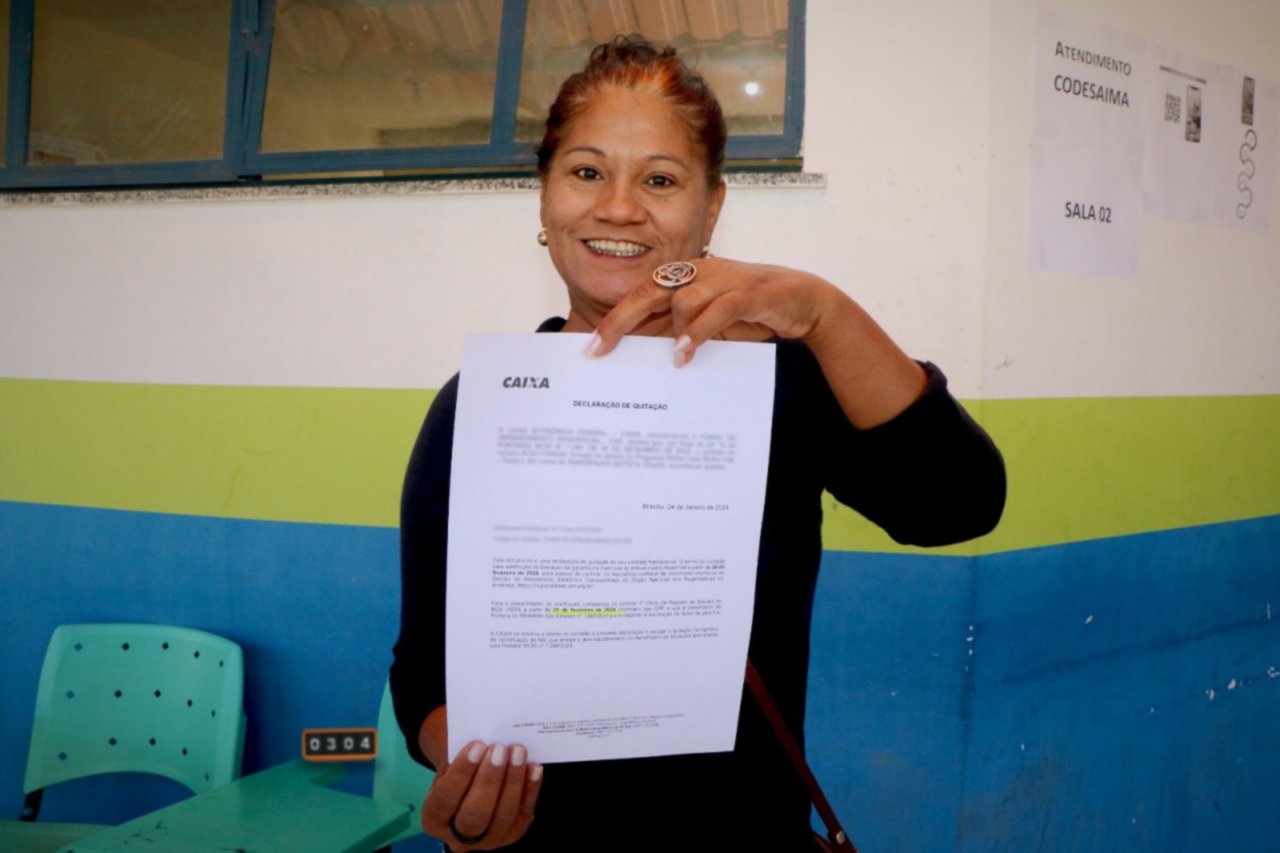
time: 3:04
